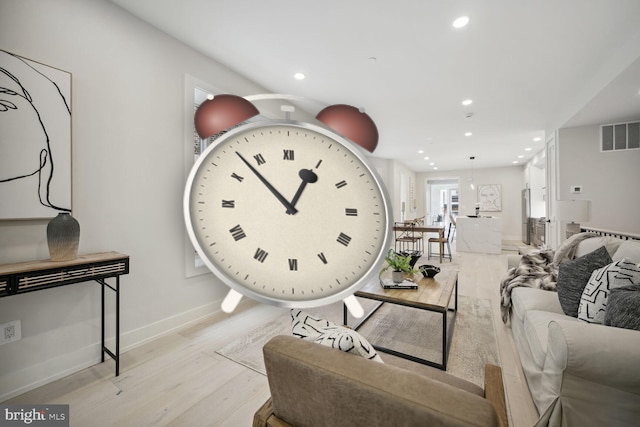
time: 12:53
